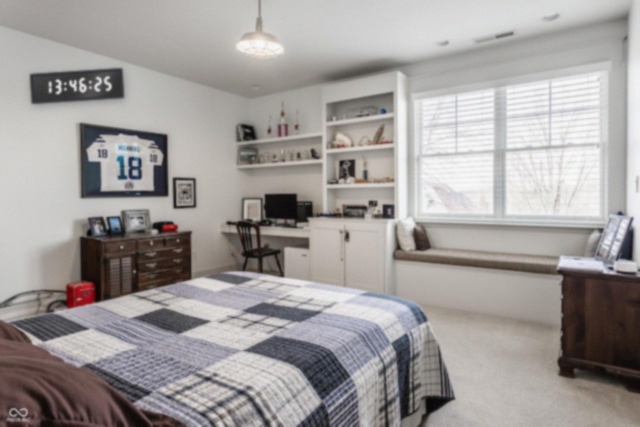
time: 13:46:25
